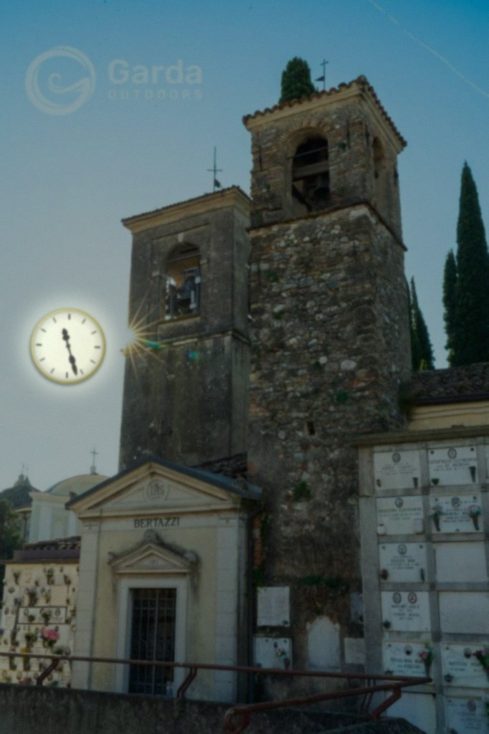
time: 11:27
